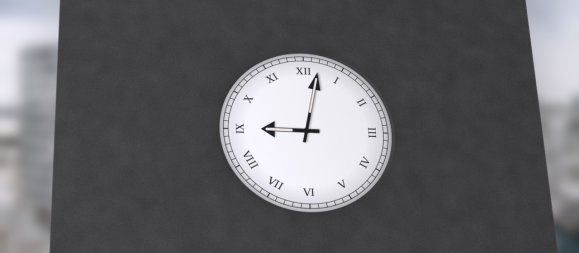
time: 9:02
